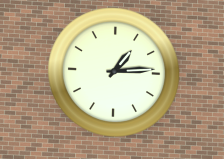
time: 1:14
